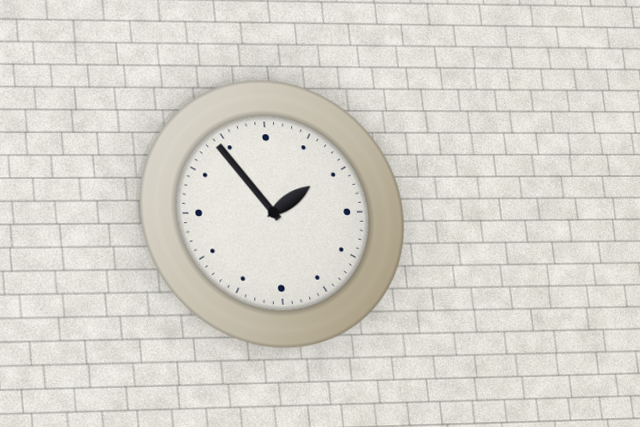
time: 1:54
